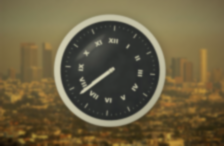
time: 7:38
